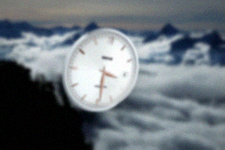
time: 3:29
